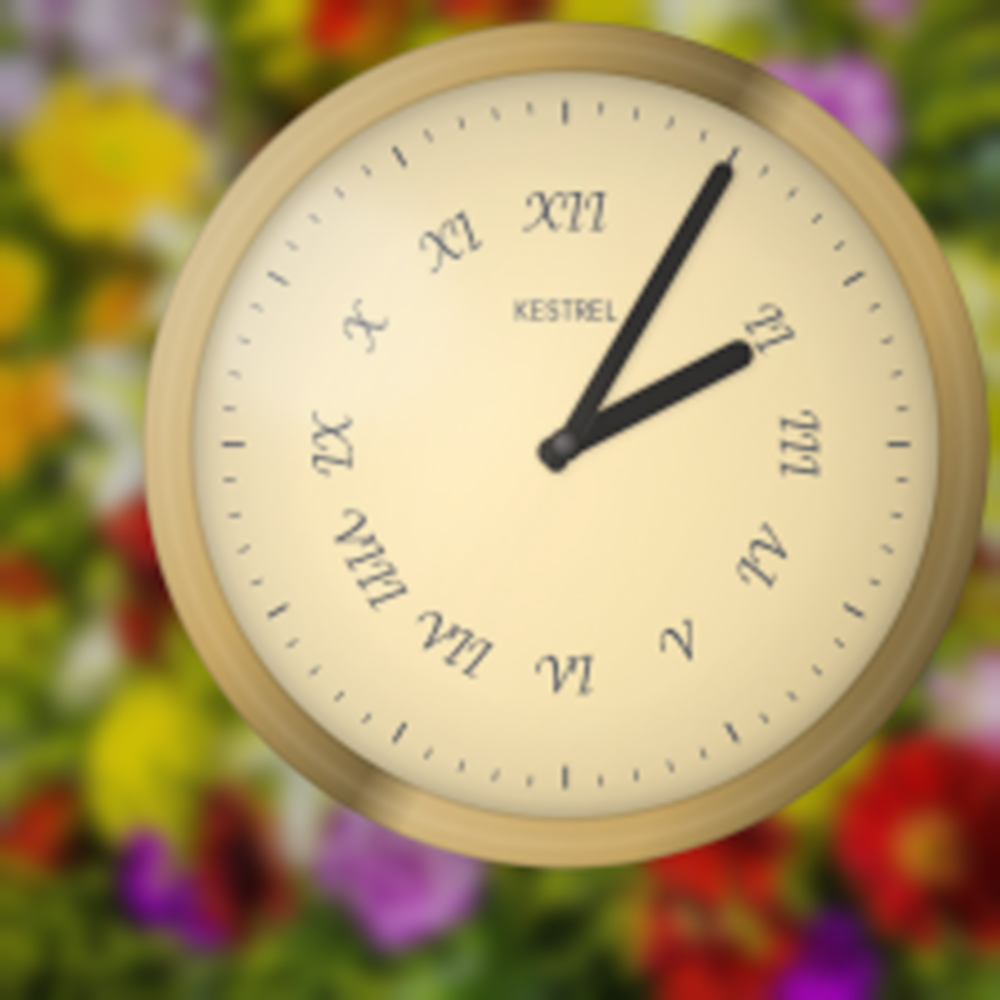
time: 2:05
